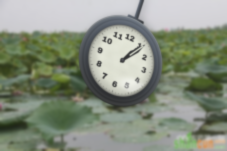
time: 1:06
